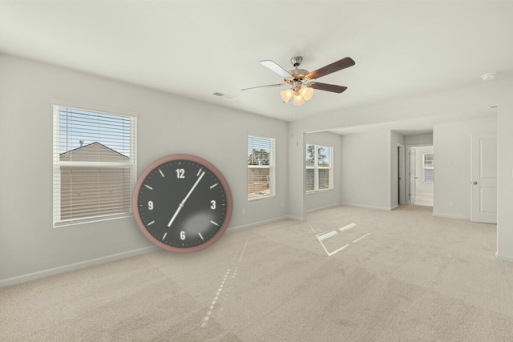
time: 7:06
